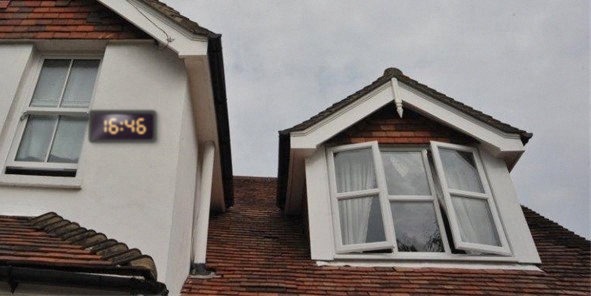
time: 16:46
